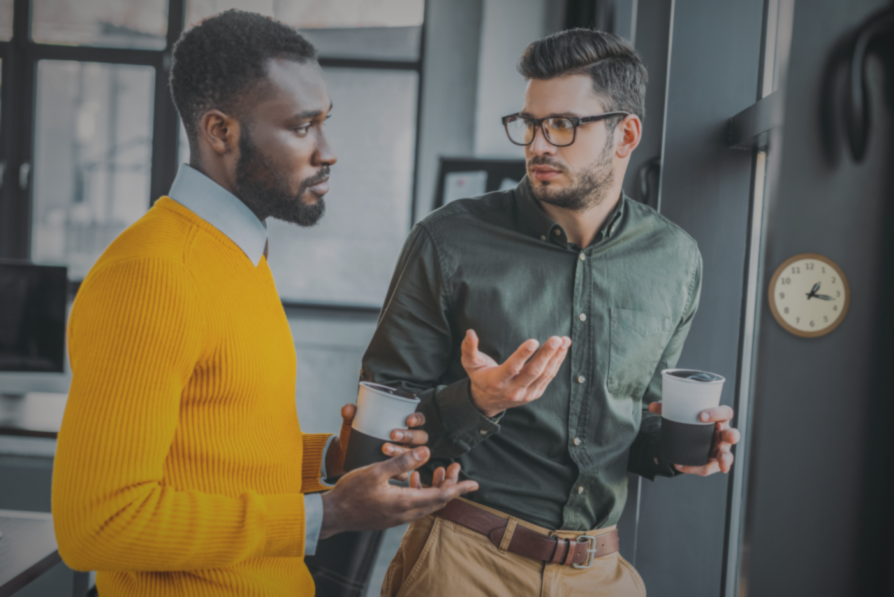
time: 1:17
